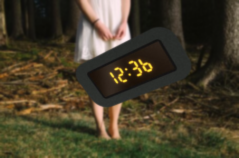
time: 12:36
